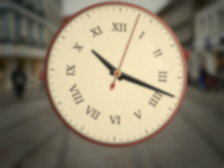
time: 10:18:03
